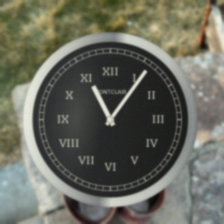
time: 11:06
